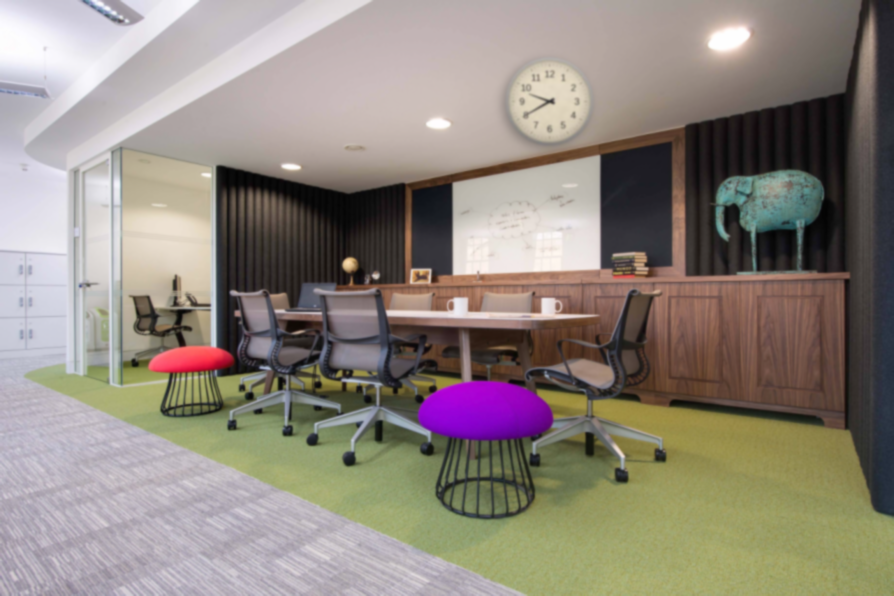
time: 9:40
